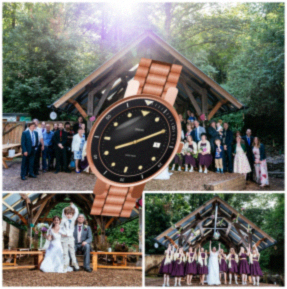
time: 8:10
